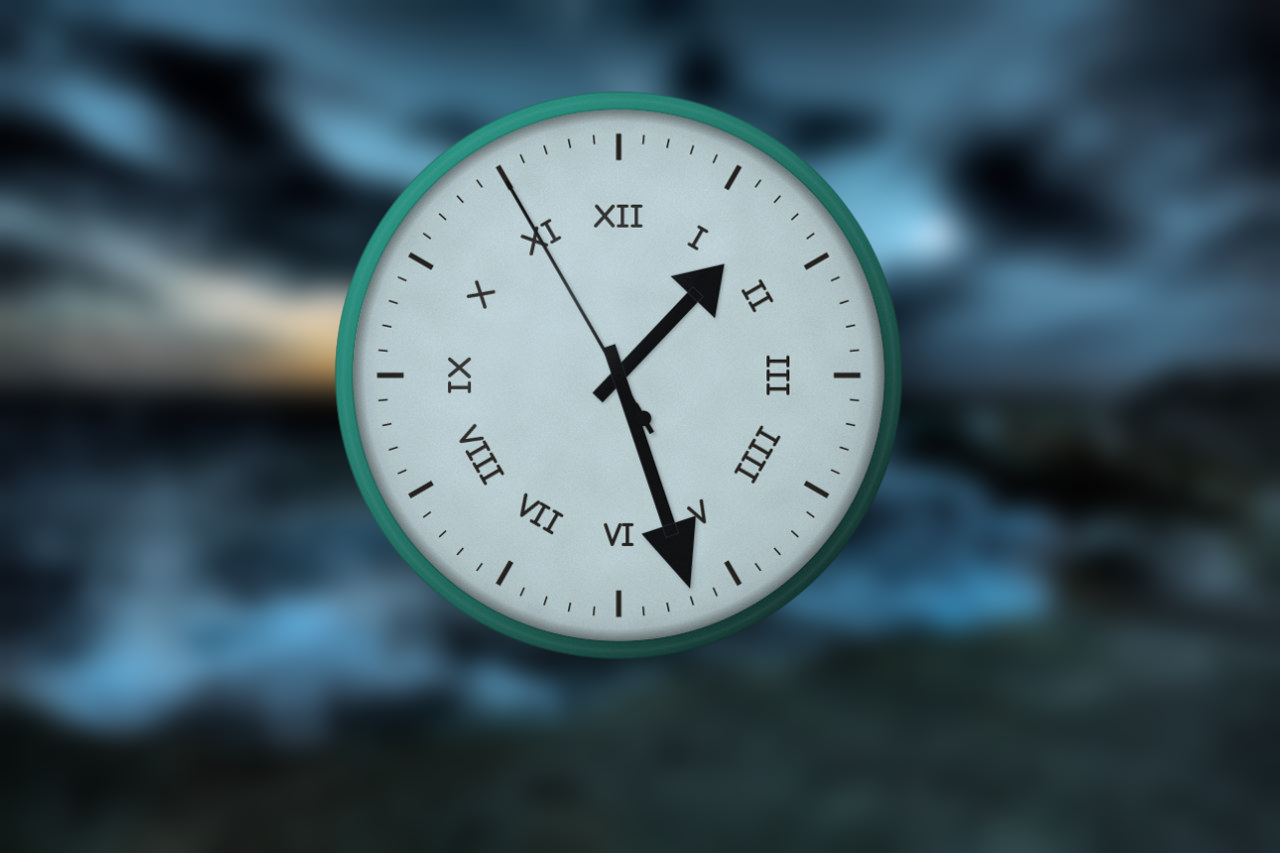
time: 1:26:55
